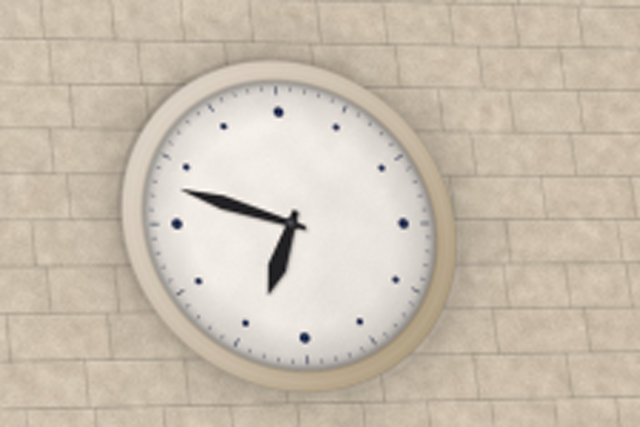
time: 6:48
